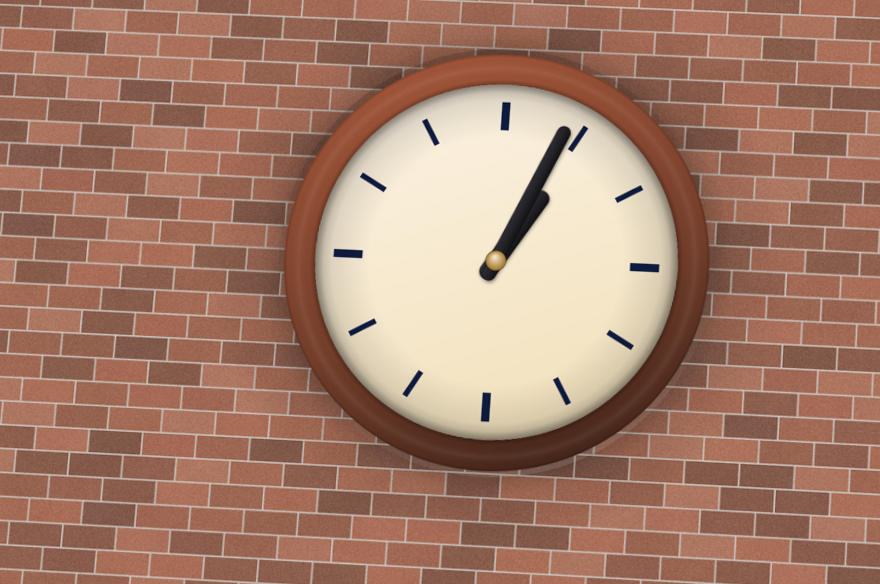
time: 1:04
